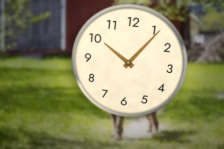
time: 10:06
